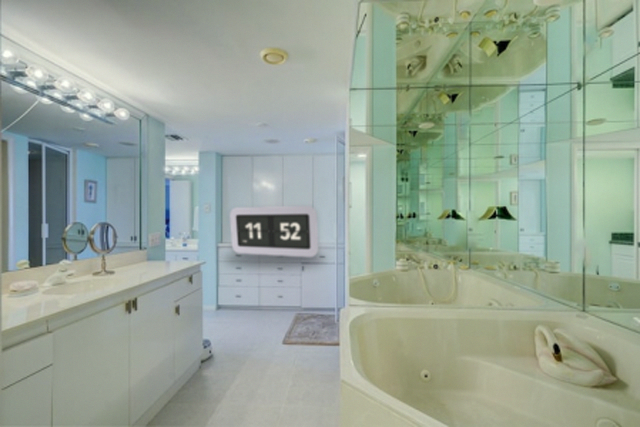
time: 11:52
